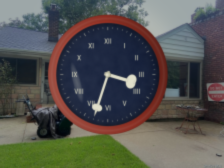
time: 3:33
